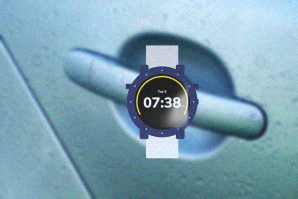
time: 7:38
